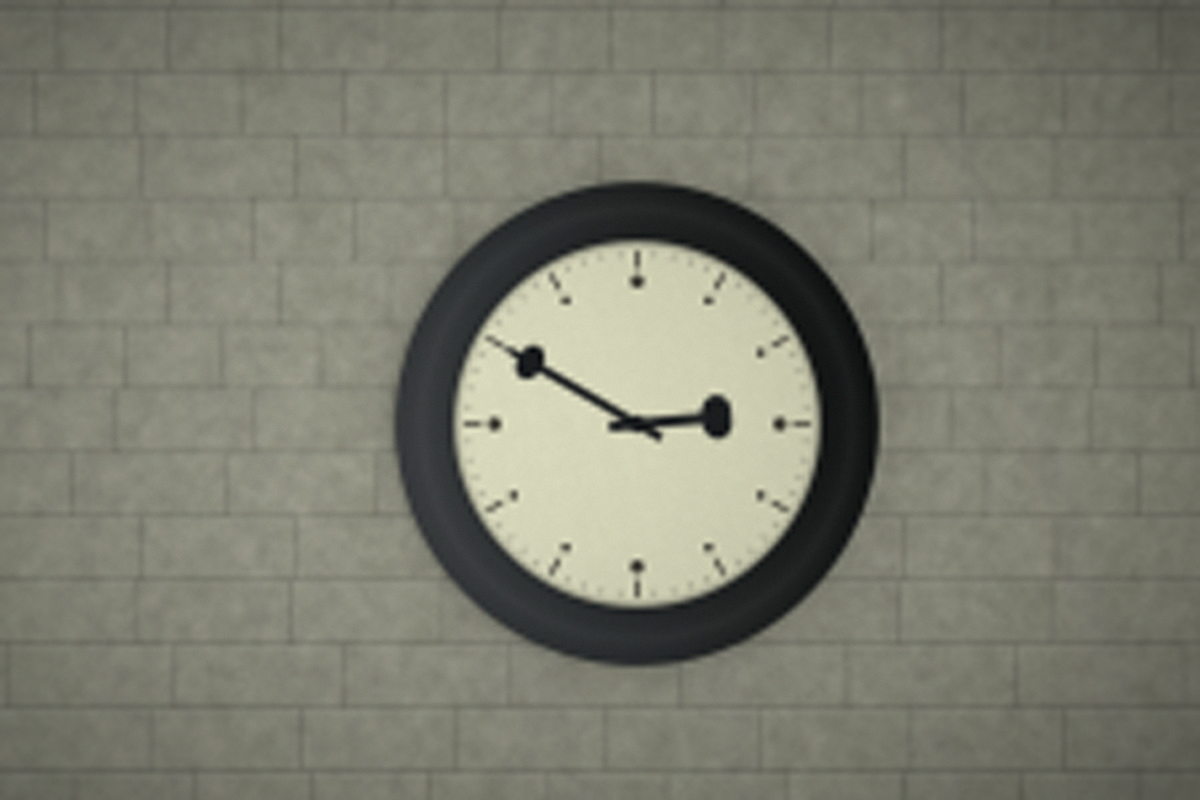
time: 2:50
